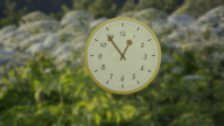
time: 12:54
